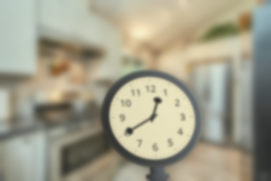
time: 12:40
